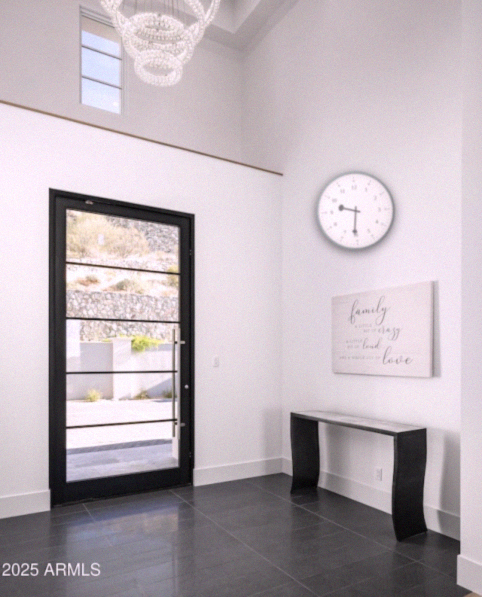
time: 9:31
